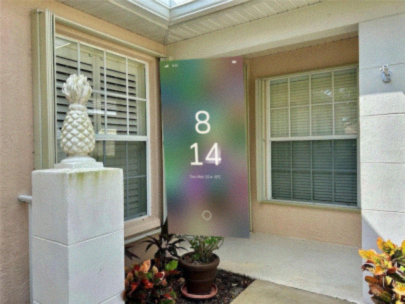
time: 8:14
